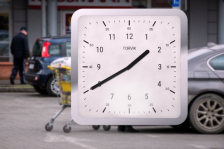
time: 1:40
